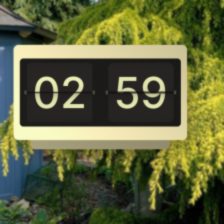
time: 2:59
